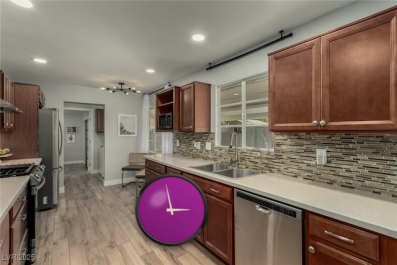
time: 2:58
